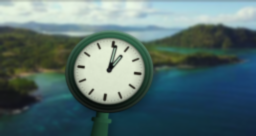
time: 1:01
